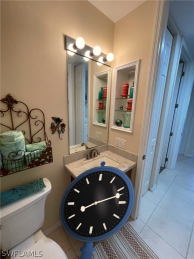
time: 8:12
